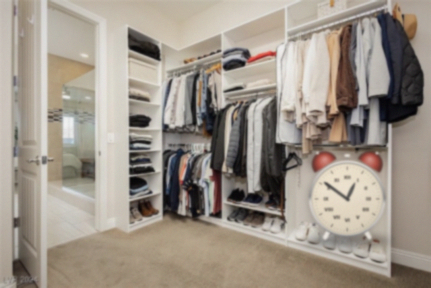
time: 12:51
